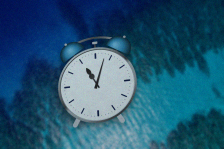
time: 11:03
